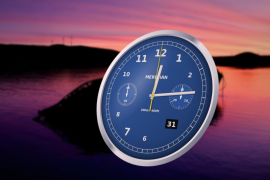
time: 12:14
